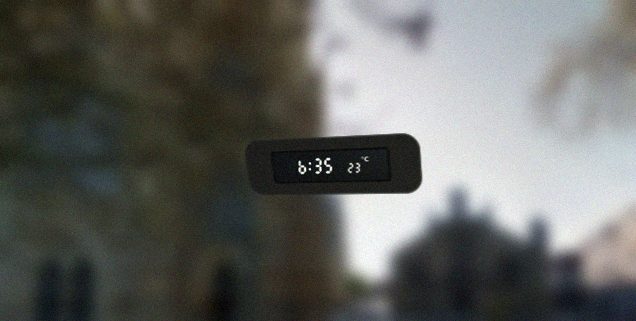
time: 6:35
